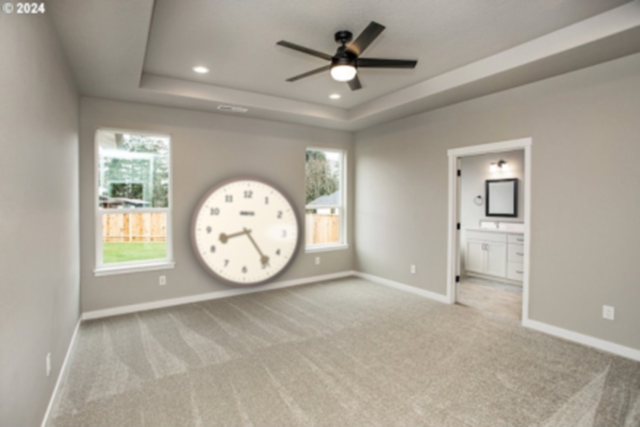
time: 8:24
